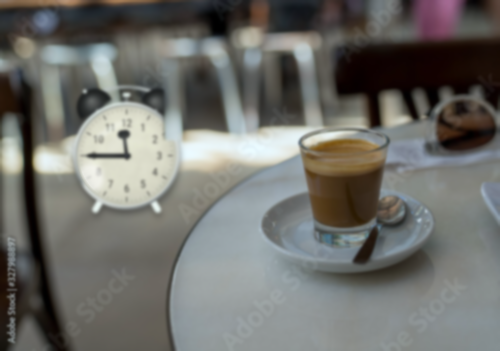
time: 11:45
